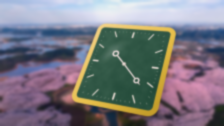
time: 10:22
